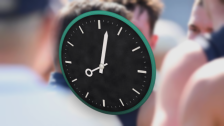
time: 8:02
